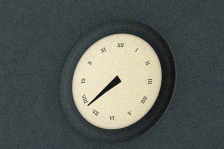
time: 7:38
